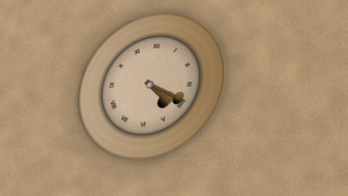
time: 4:19
